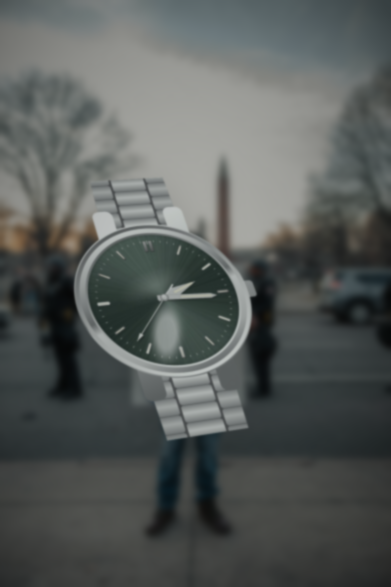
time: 2:15:37
